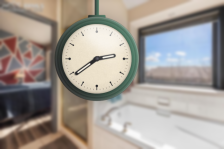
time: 2:39
